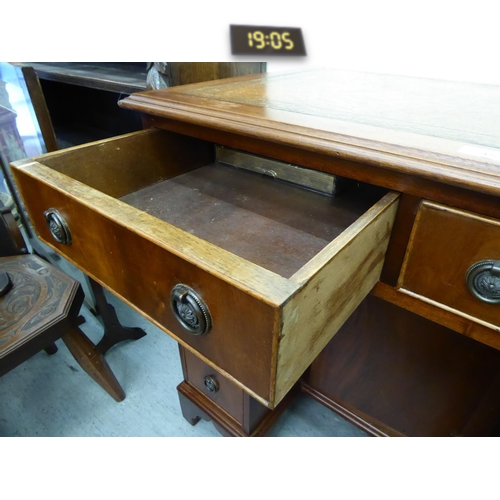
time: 19:05
